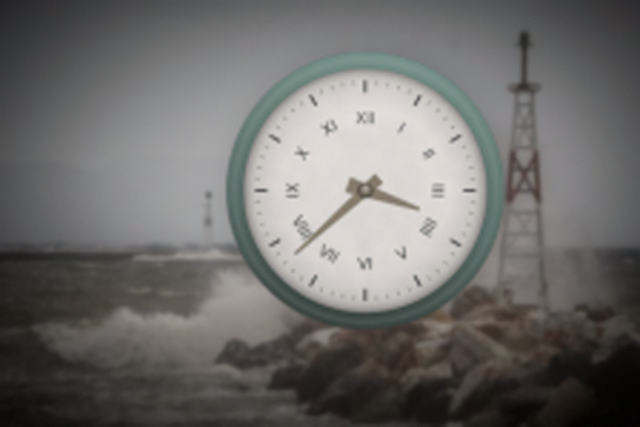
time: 3:38
